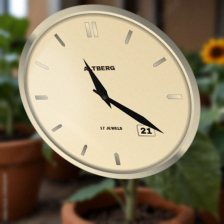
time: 11:21
